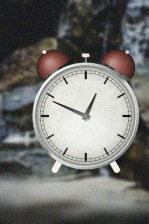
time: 12:49
